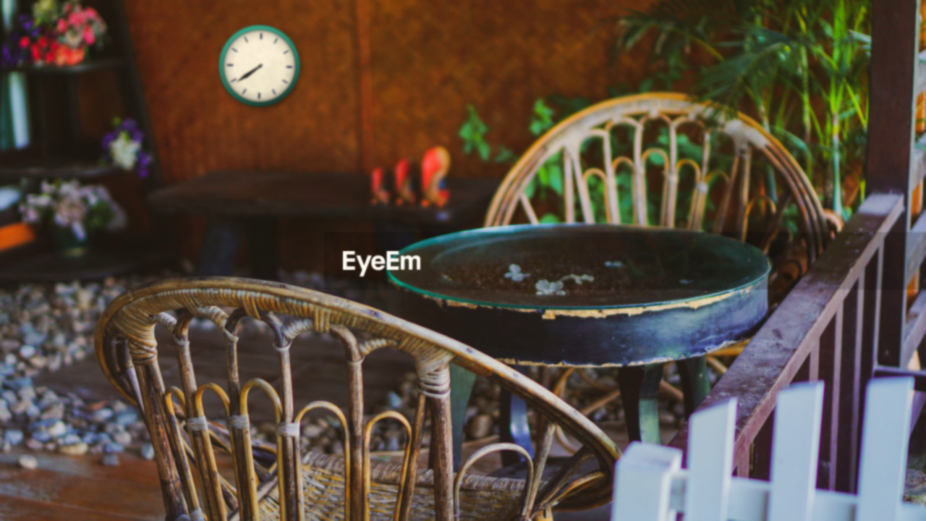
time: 7:39
